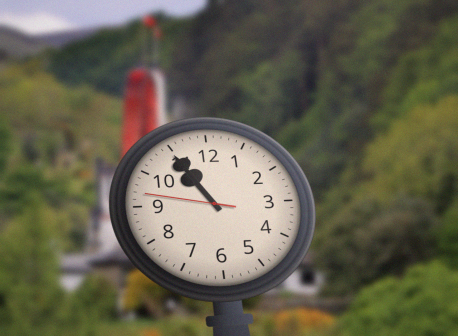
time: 10:54:47
